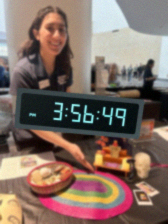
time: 3:56:49
